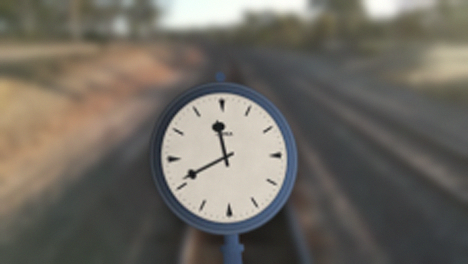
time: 11:41
